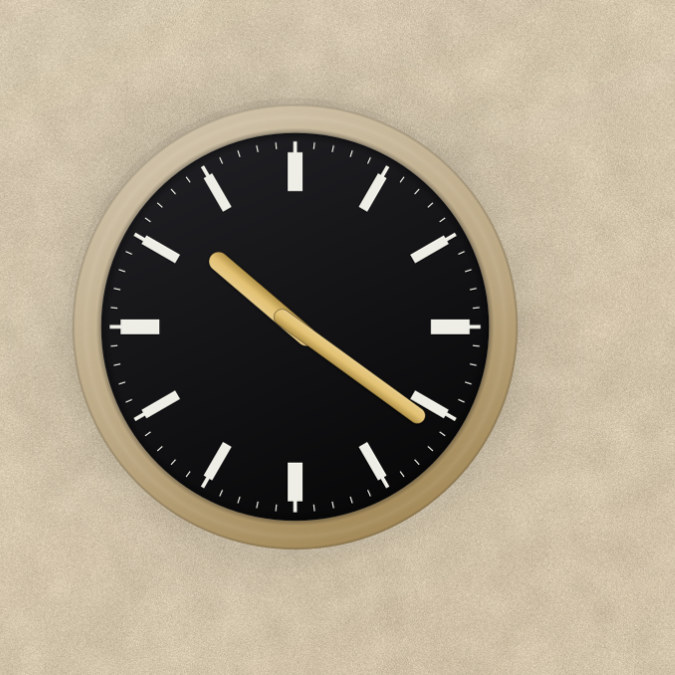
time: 10:21
